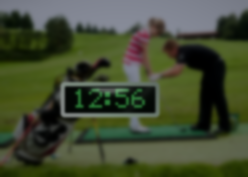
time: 12:56
